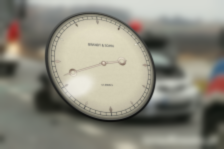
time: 2:42
